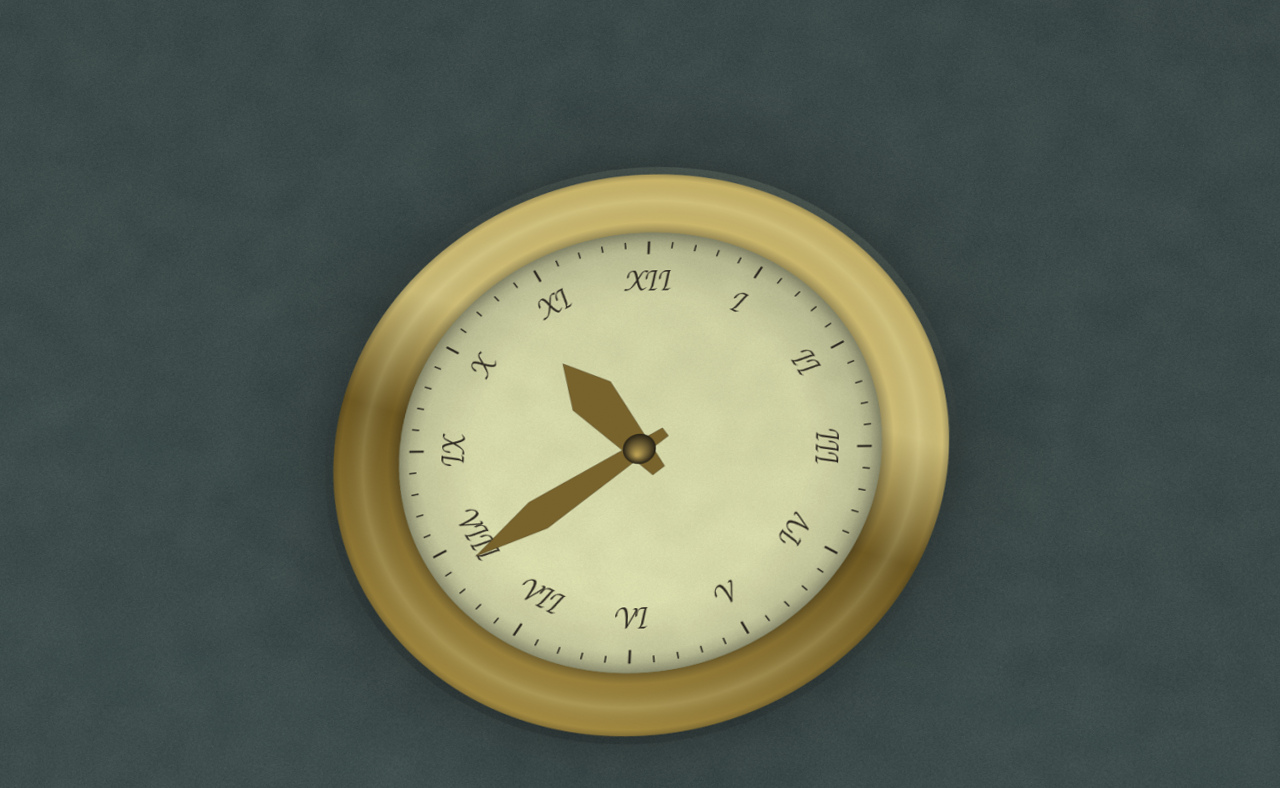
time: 10:39
